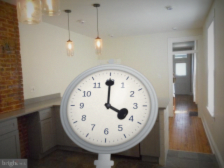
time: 4:00
